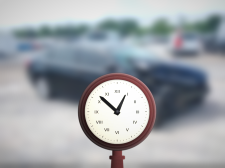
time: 12:52
